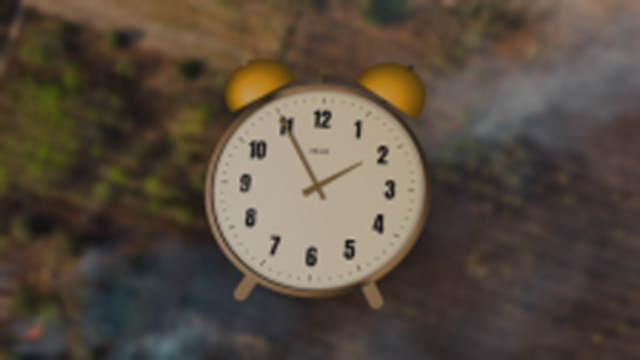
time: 1:55
